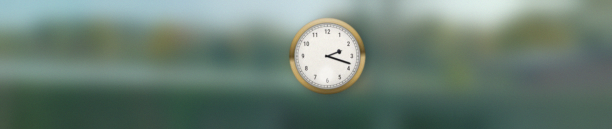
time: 2:18
